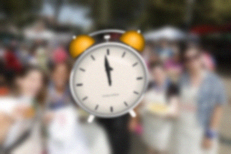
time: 11:59
